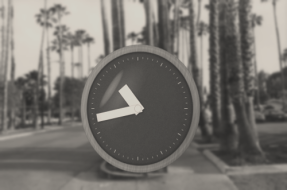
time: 10:43
